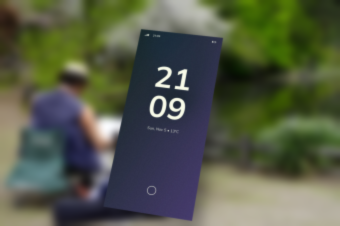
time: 21:09
